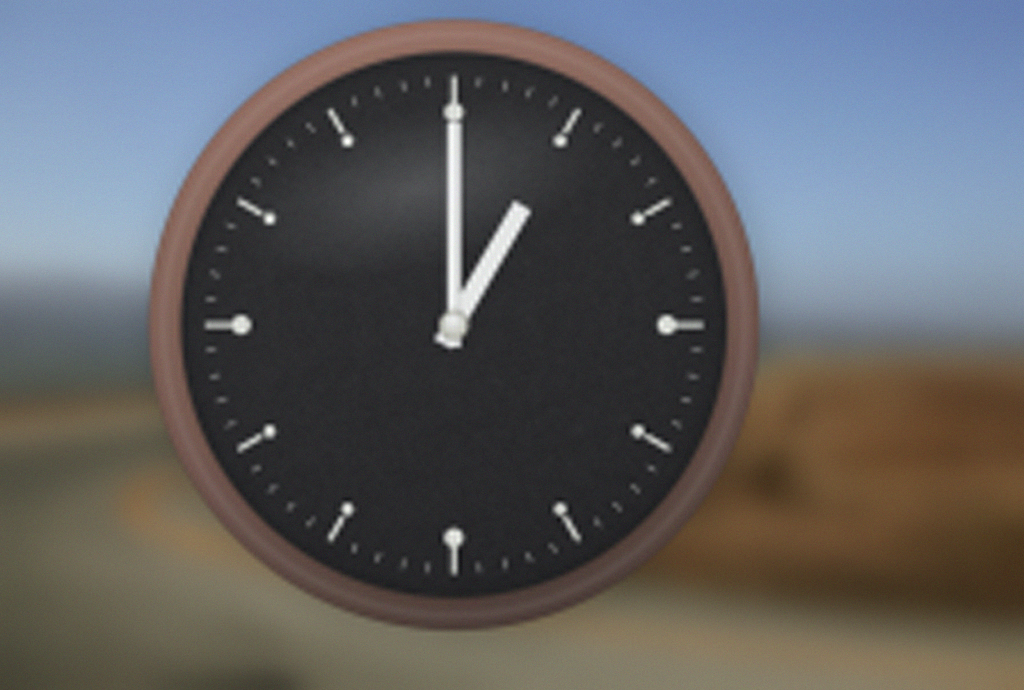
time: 1:00
